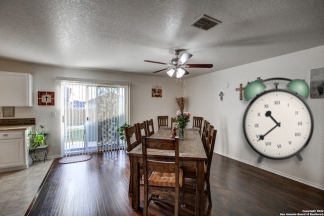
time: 10:39
